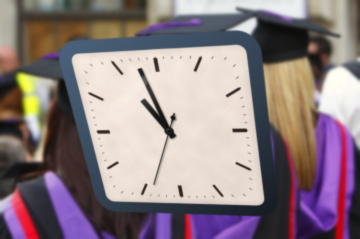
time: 10:57:34
